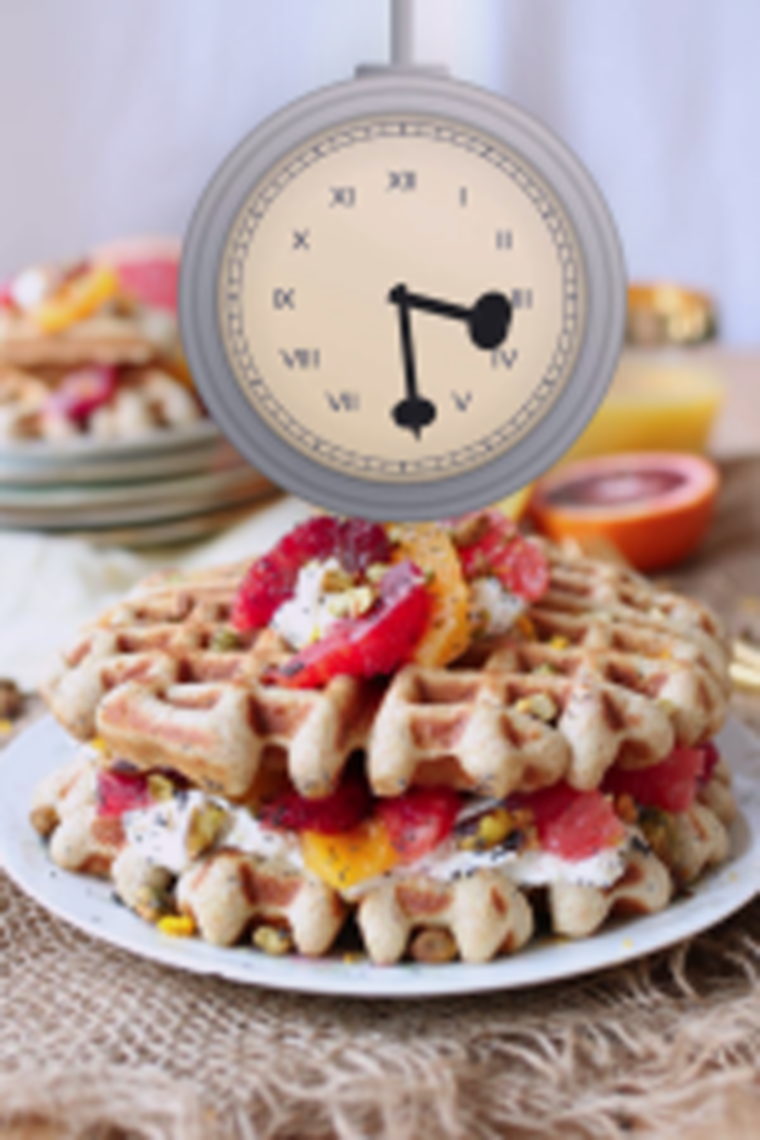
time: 3:29
